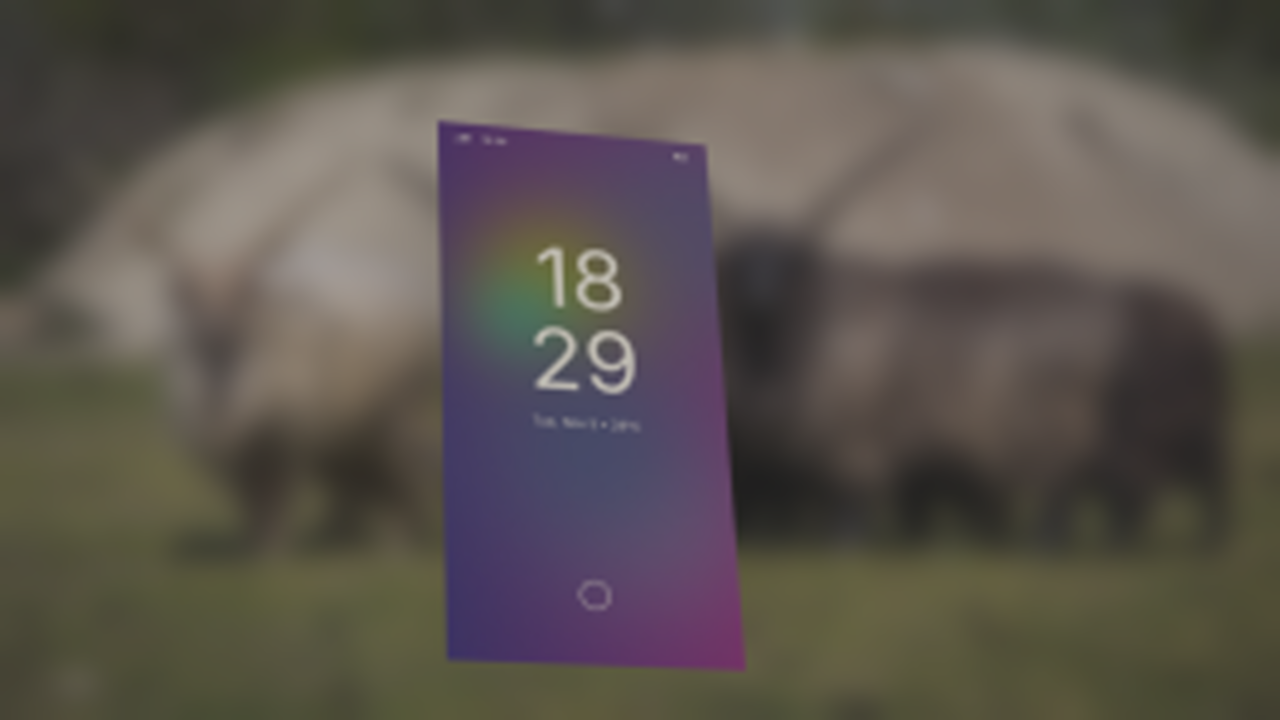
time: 18:29
